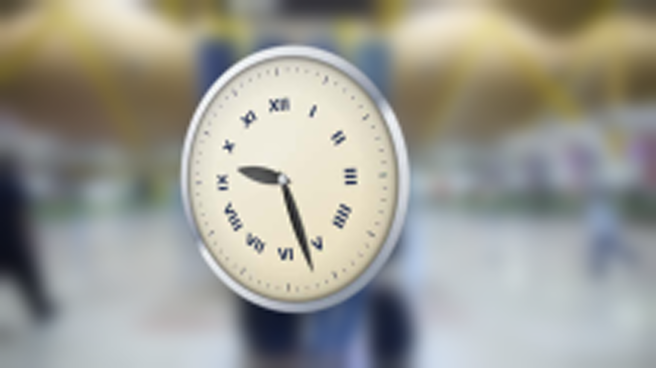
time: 9:27
